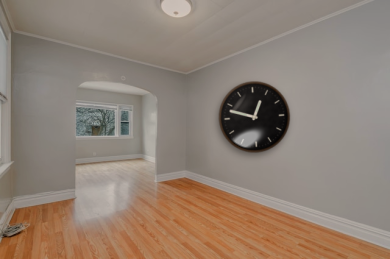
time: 12:48
